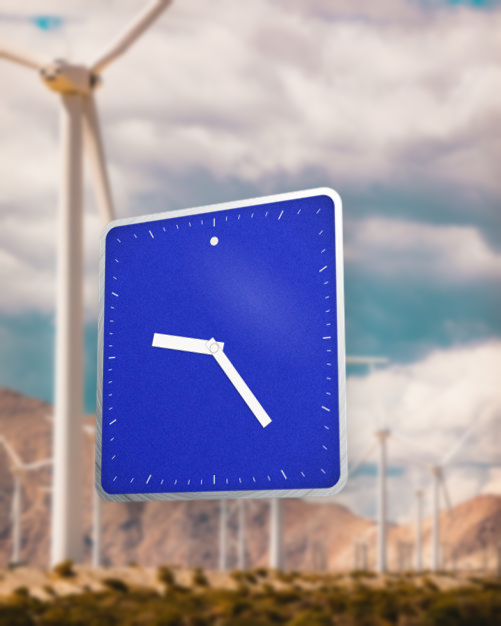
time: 9:24
